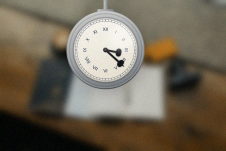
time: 3:22
